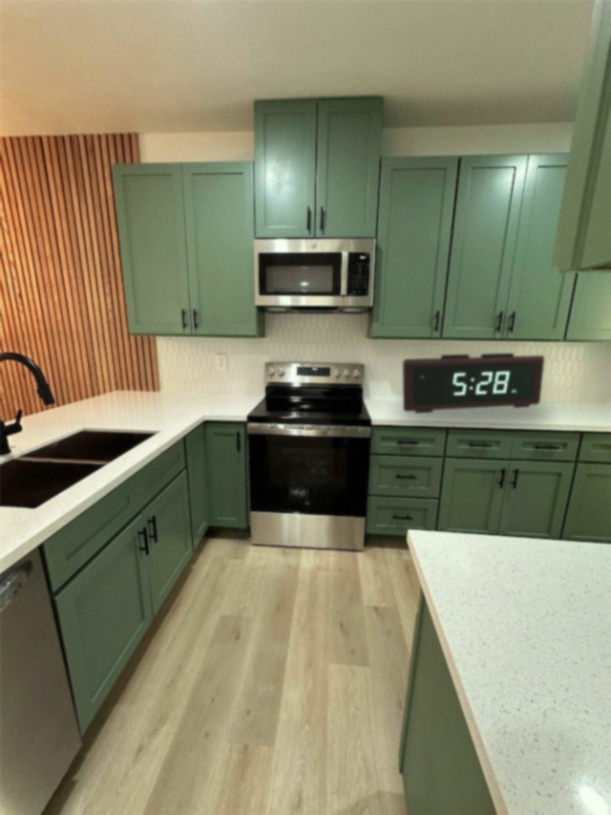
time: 5:28
